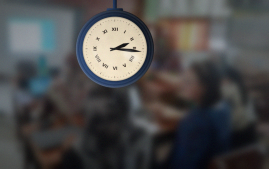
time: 2:16
